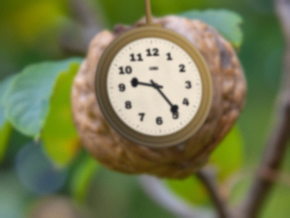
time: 9:24
